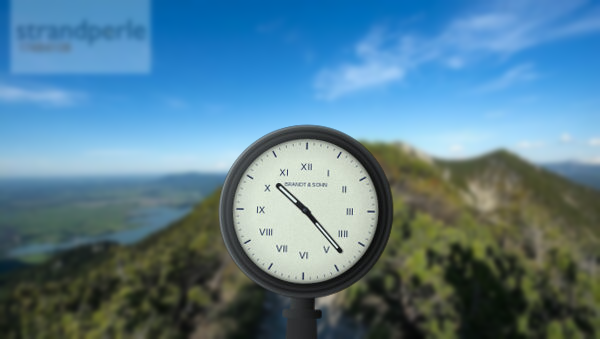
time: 10:23
